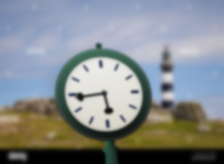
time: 5:44
